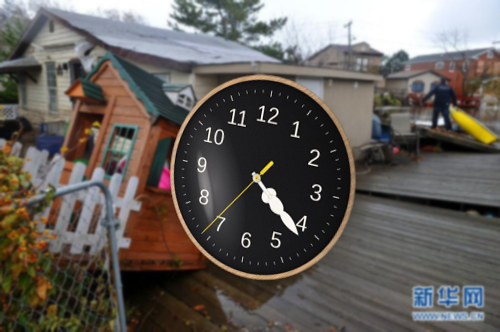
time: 4:21:36
